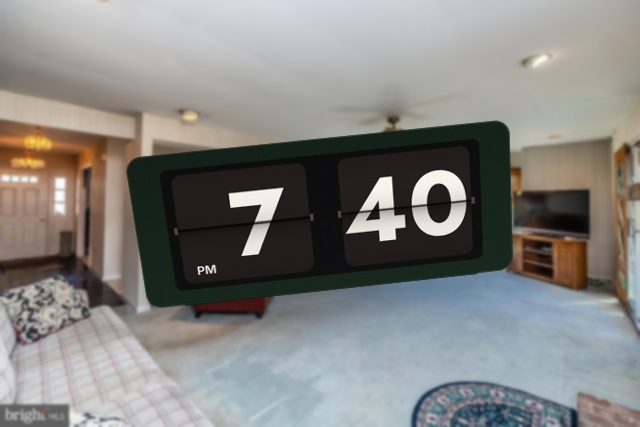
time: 7:40
